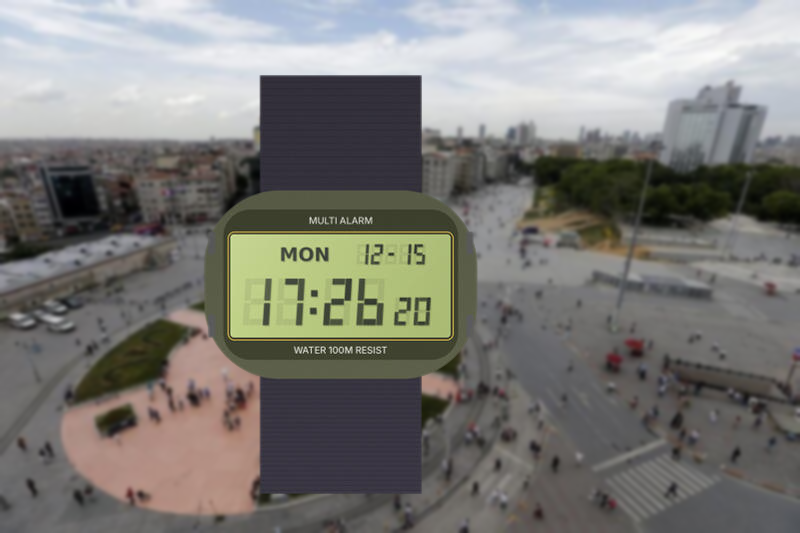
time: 17:26:20
